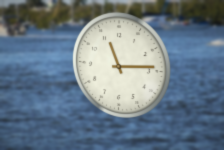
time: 11:14
